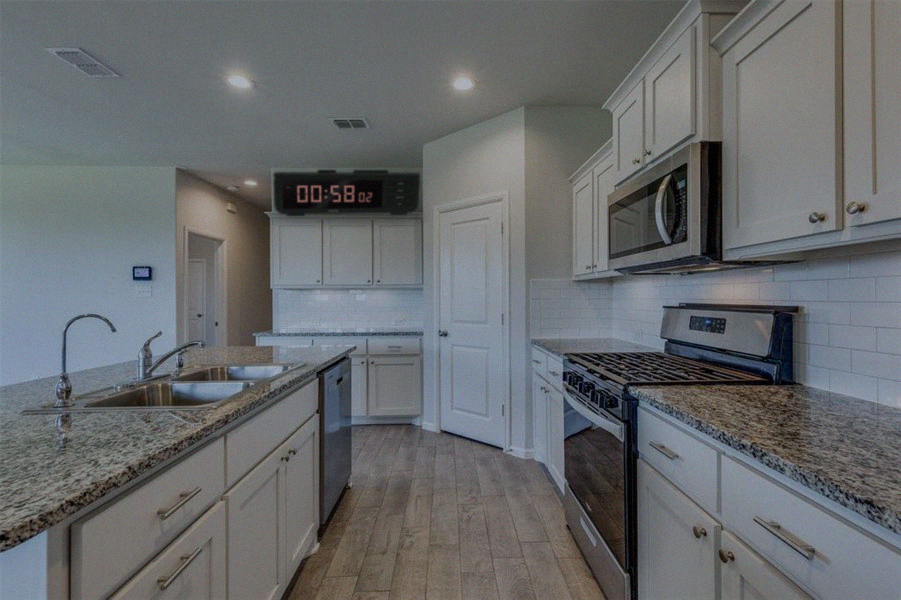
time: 0:58
